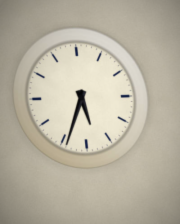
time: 5:34
